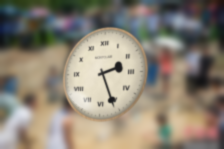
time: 2:26
